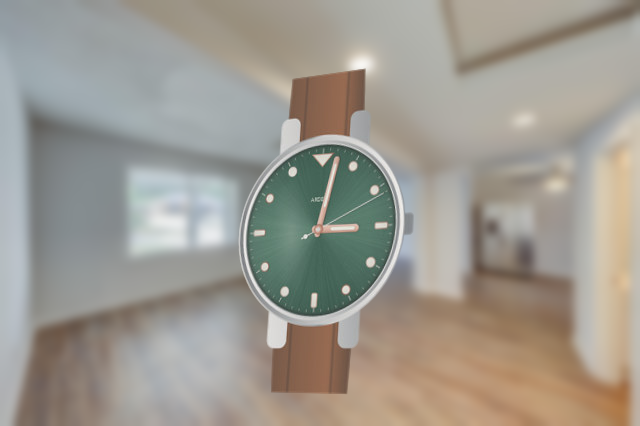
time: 3:02:11
